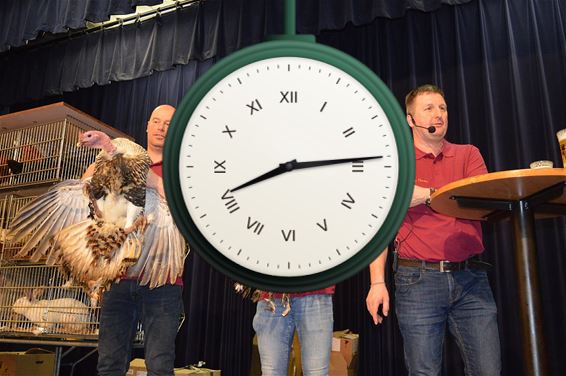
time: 8:14
